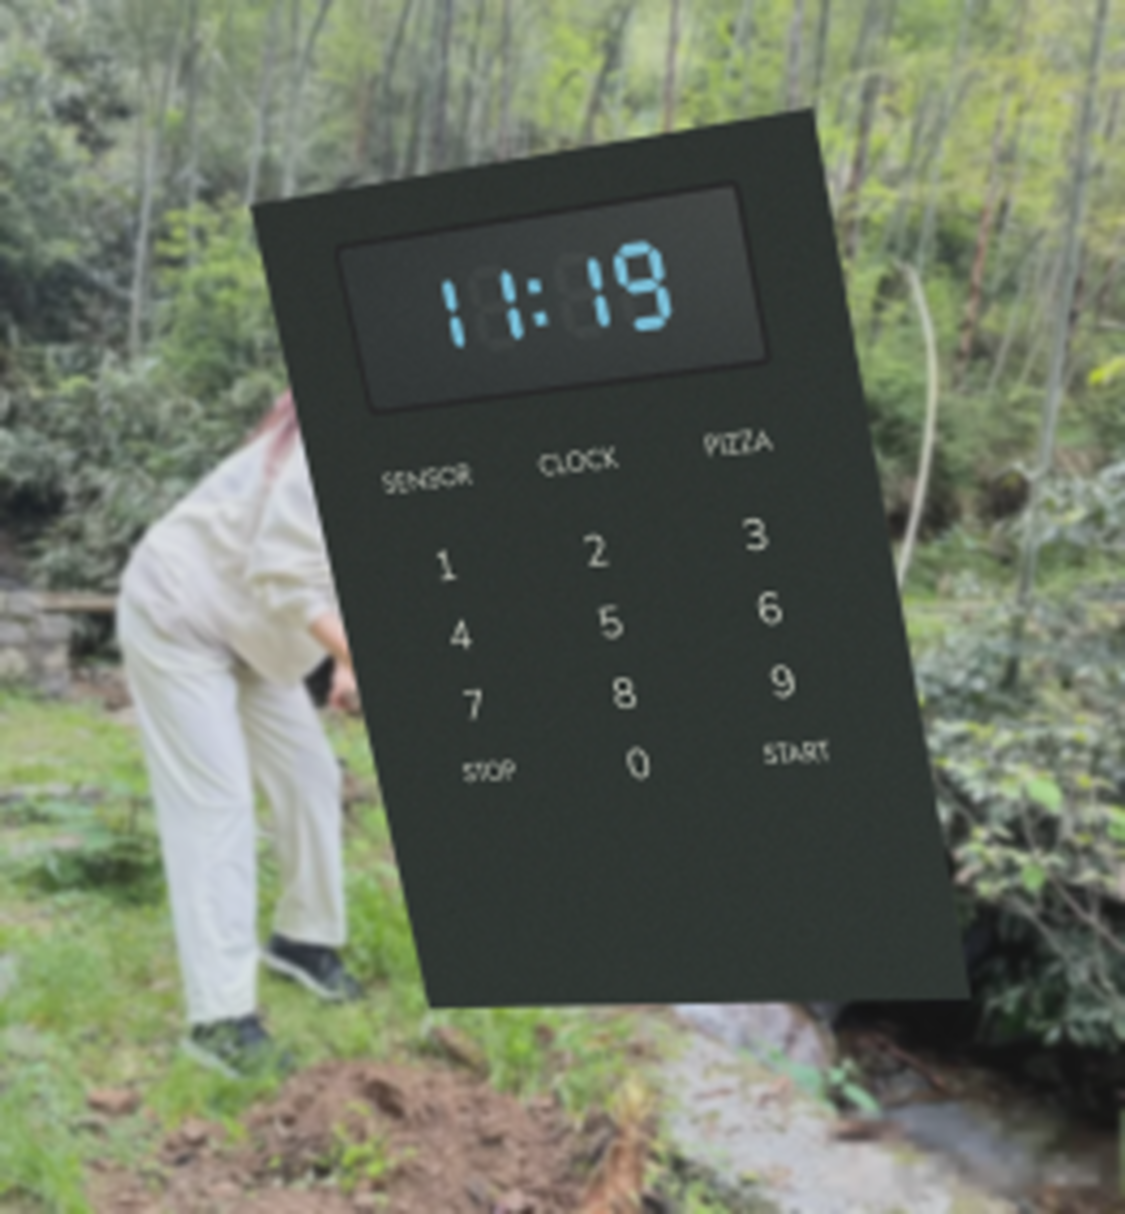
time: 11:19
